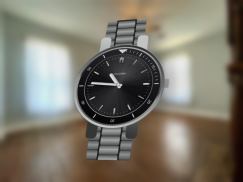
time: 10:46
